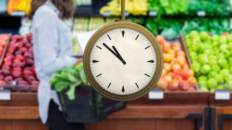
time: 10:52
